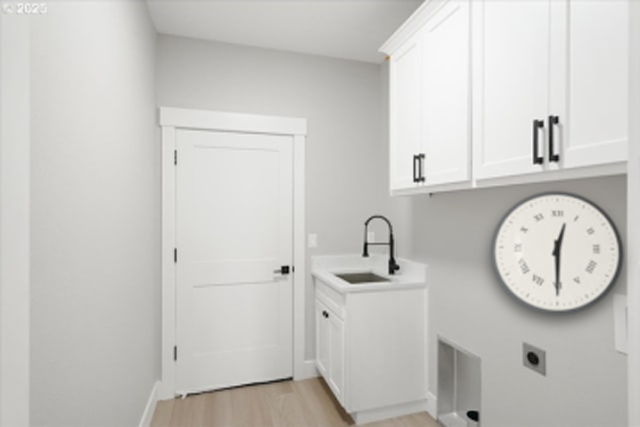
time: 12:30
